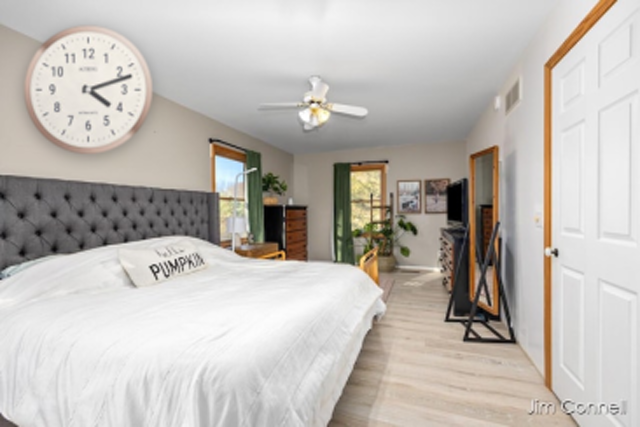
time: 4:12
